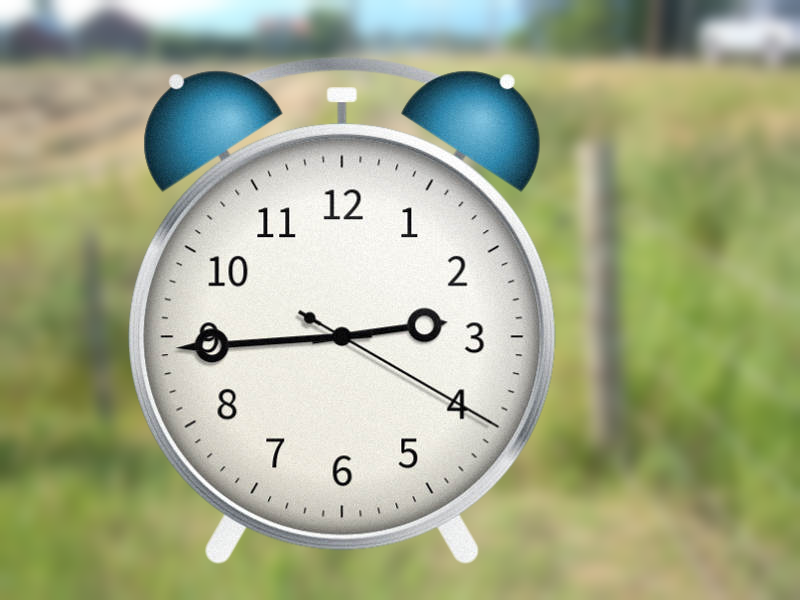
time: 2:44:20
